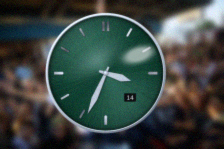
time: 3:34
